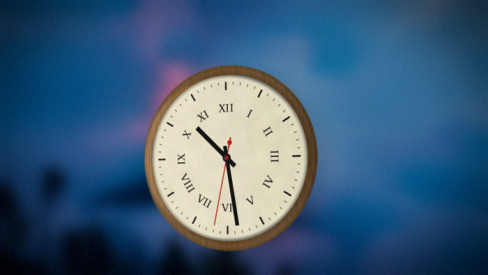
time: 10:28:32
